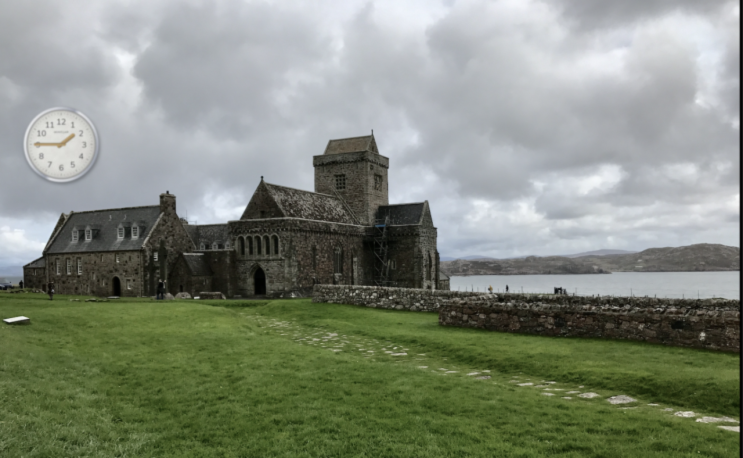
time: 1:45
